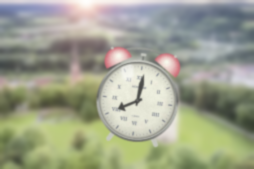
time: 8:01
